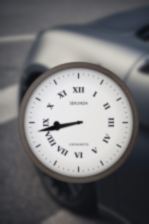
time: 8:43
